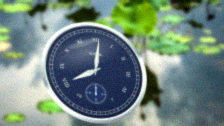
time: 8:01
